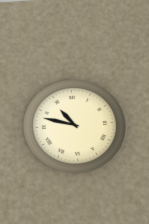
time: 10:48
